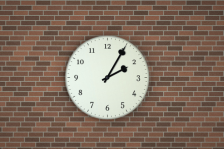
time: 2:05
